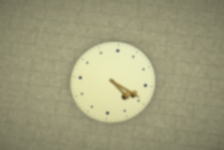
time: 4:19
